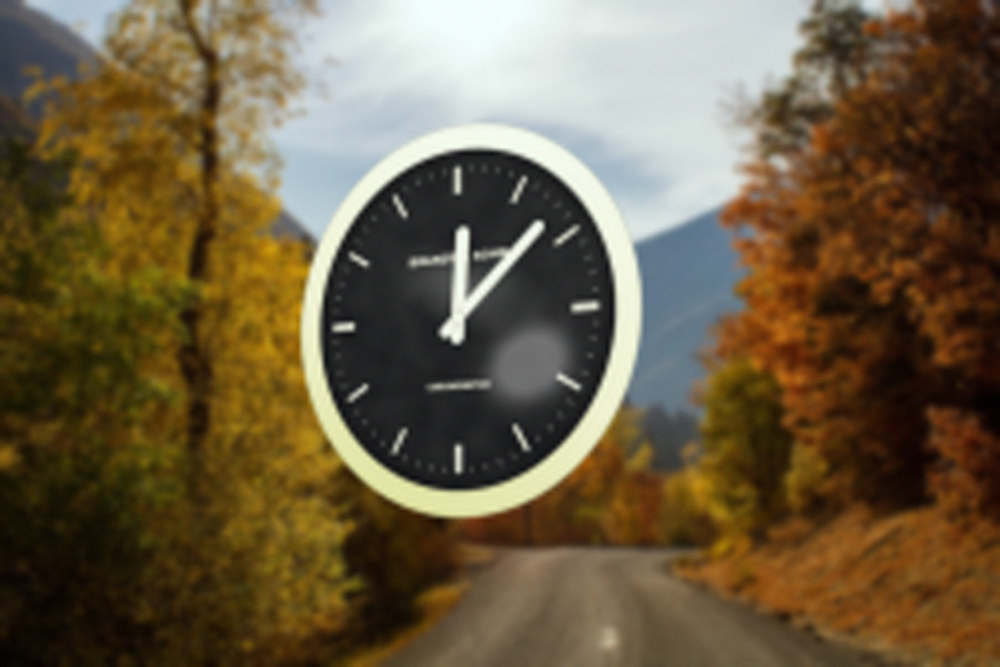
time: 12:08
